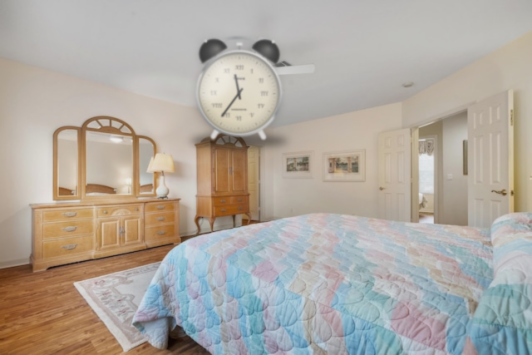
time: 11:36
